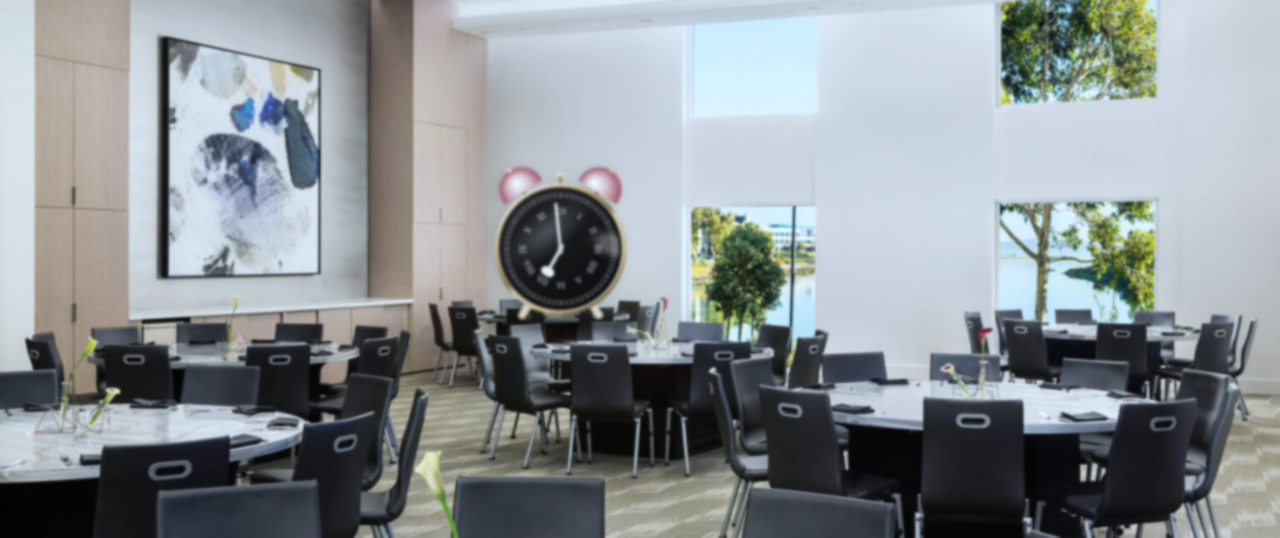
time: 6:59
